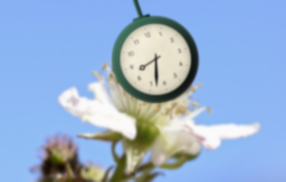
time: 8:33
